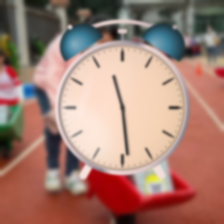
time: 11:29
